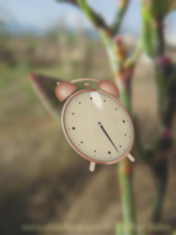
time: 5:27
